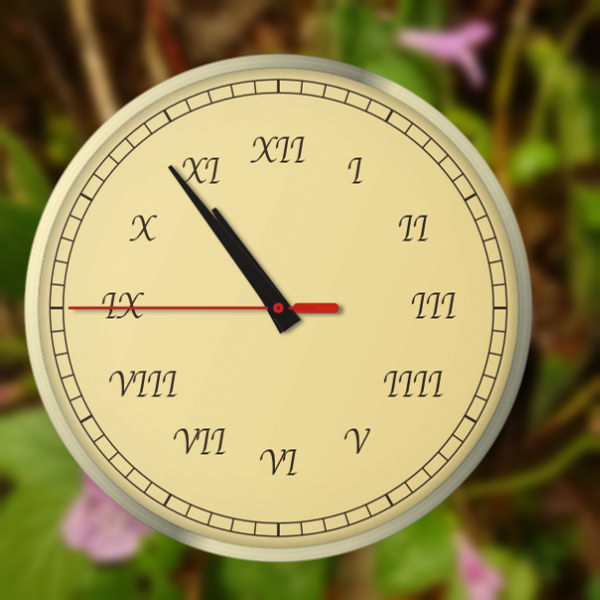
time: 10:53:45
